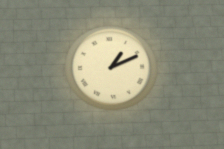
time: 1:11
